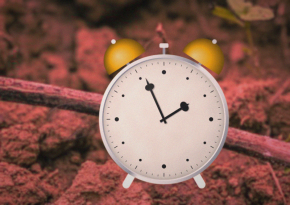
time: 1:56
